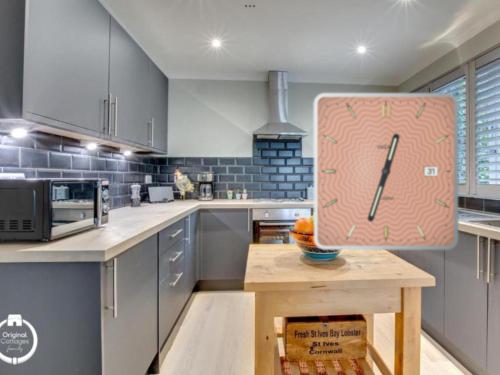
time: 12:33
